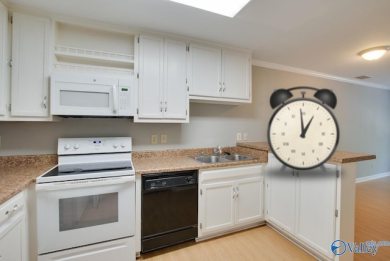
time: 12:59
